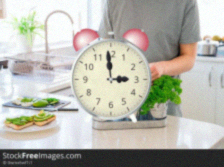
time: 2:59
